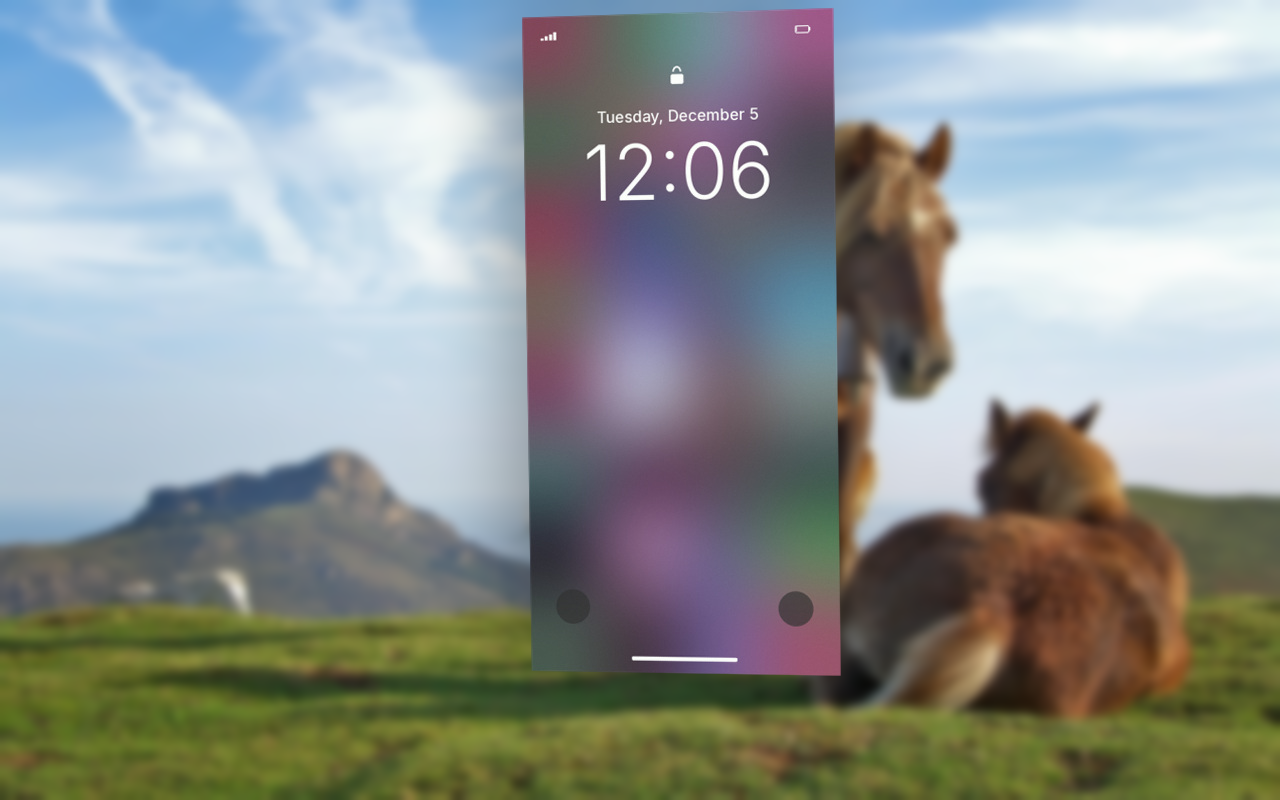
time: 12:06
